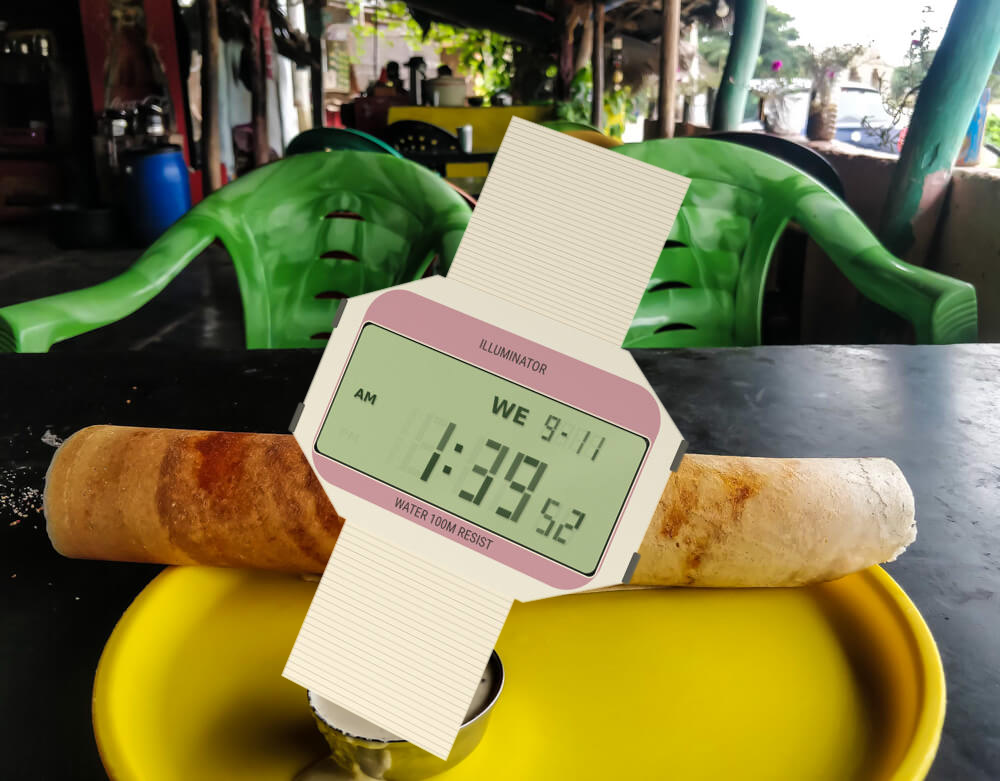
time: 1:39:52
